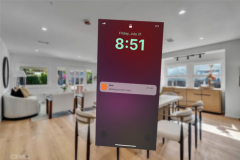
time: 8:51
